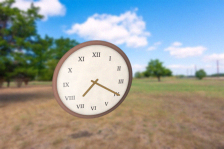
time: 7:20
